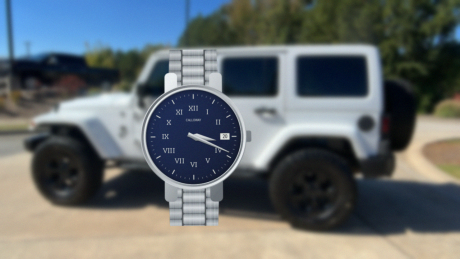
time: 3:19
